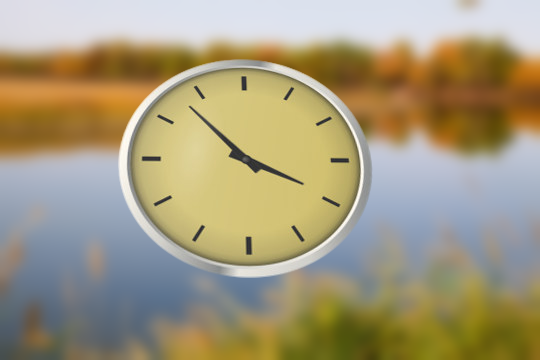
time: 3:53
